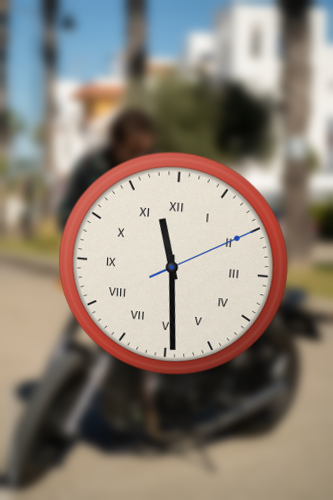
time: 11:29:10
